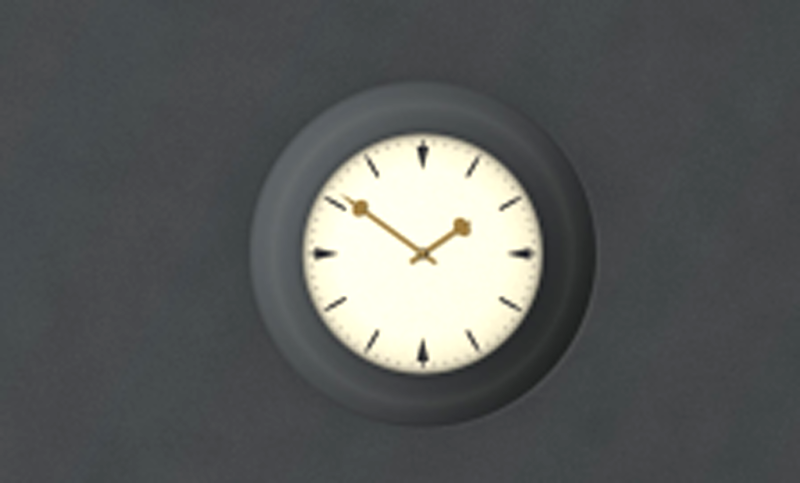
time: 1:51
